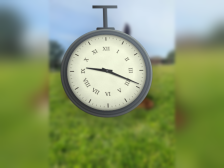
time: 9:19
